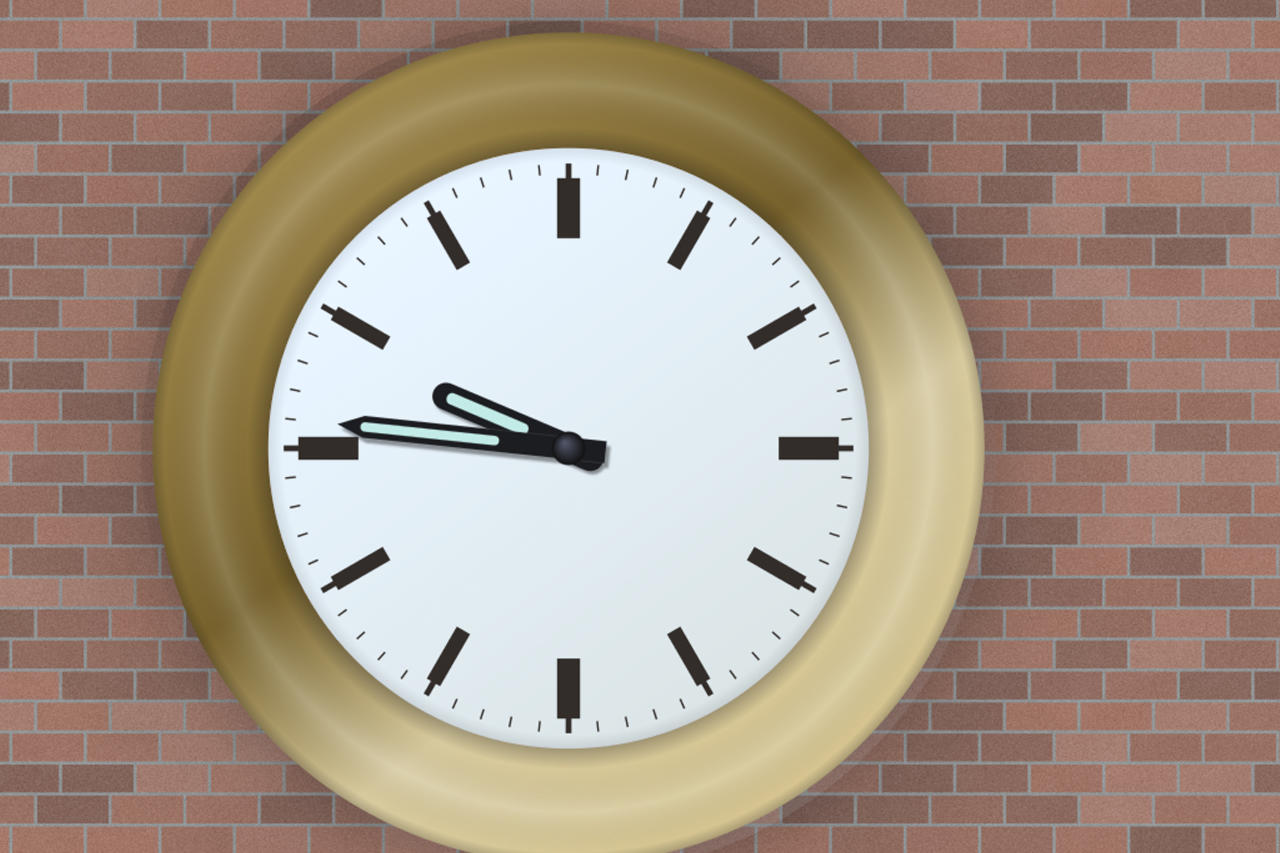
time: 9:46
